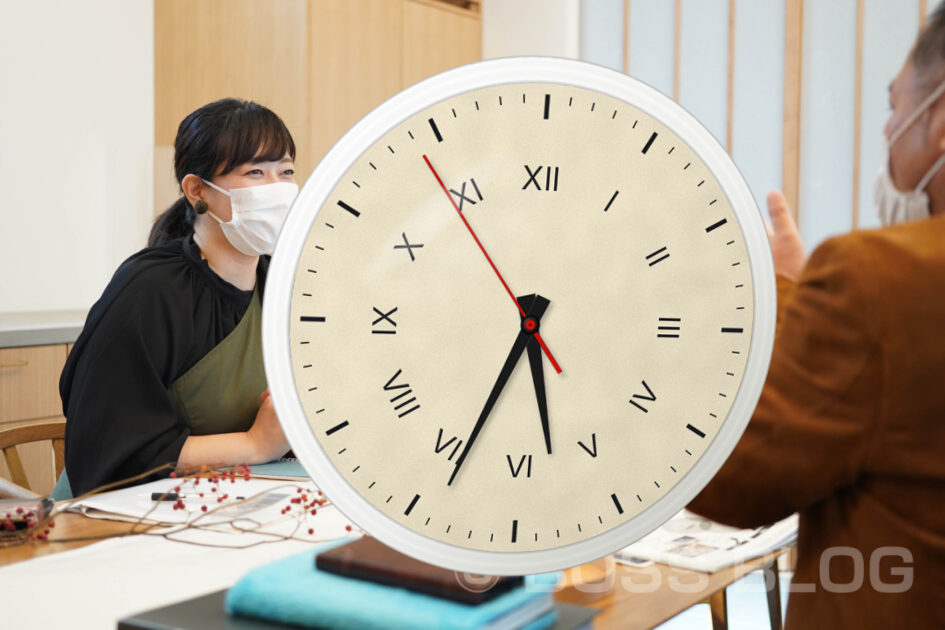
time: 5:33:54
